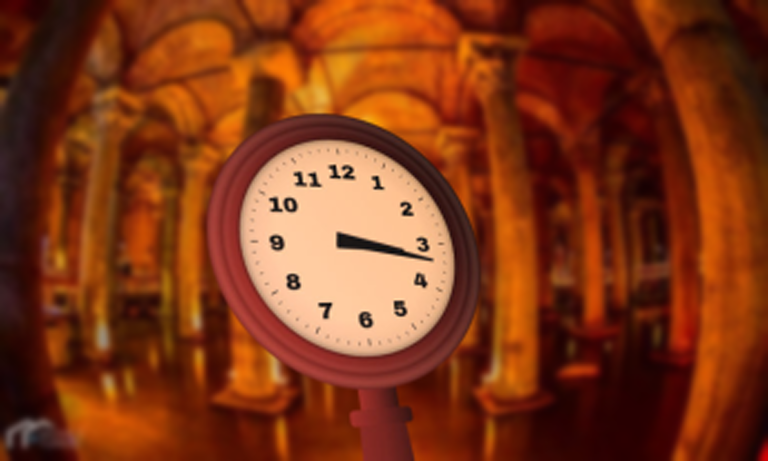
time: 3:17
